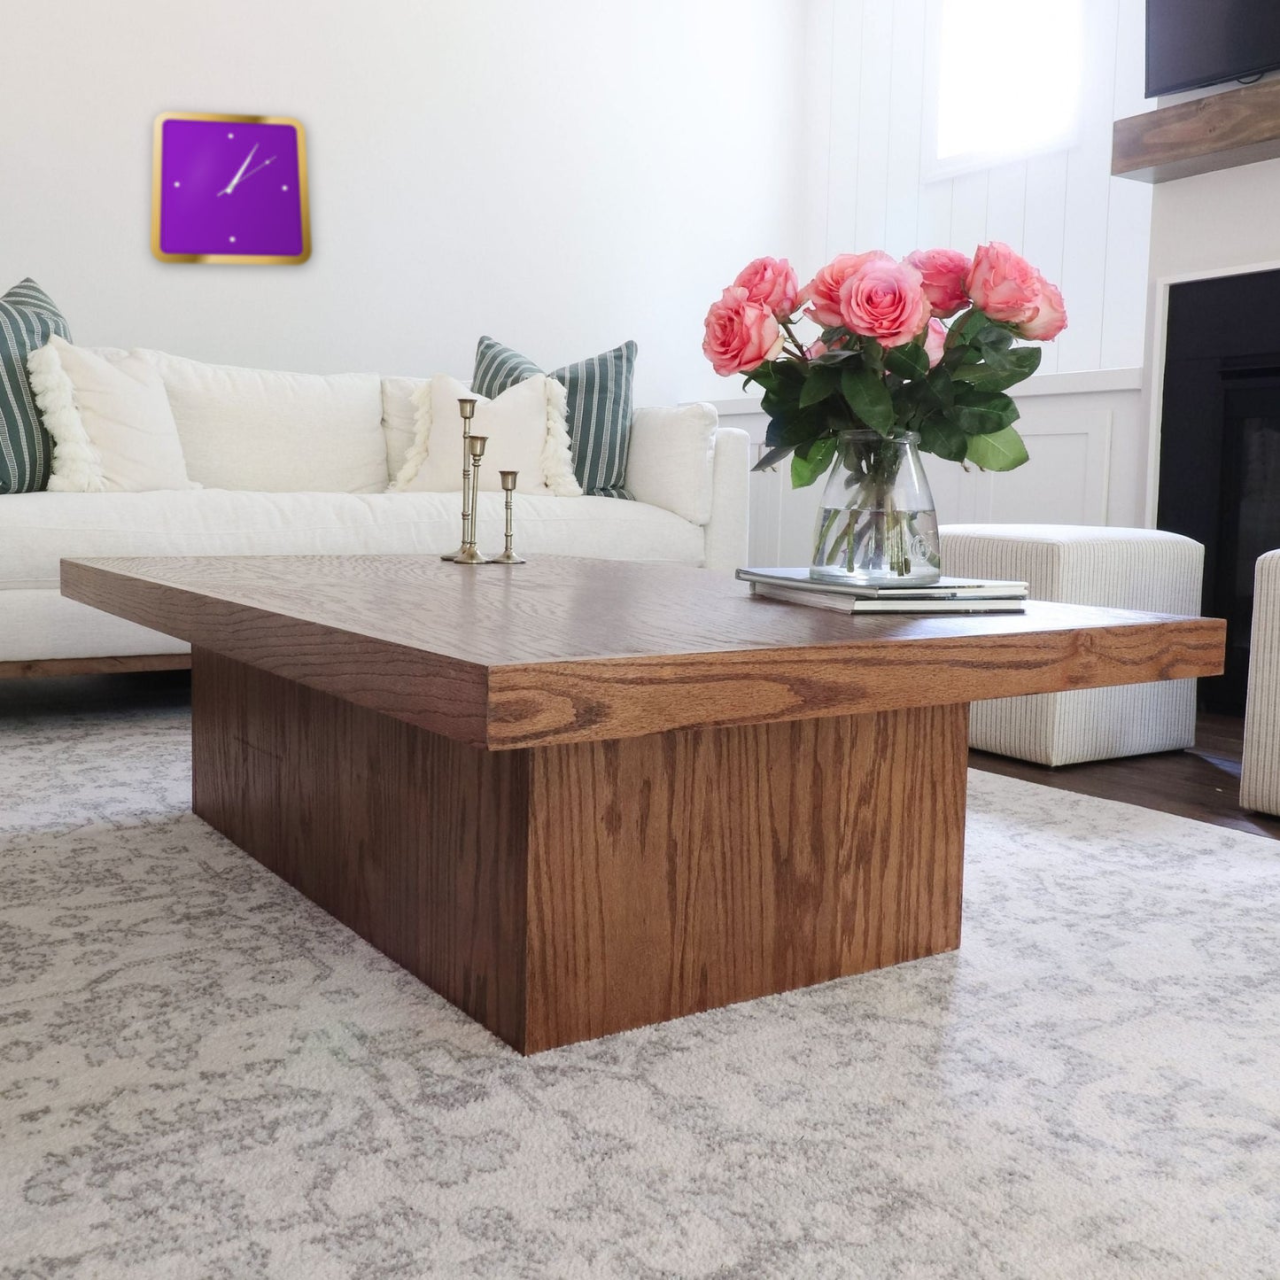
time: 1:05:09
